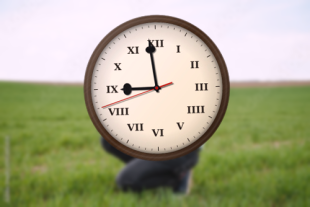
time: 8:58:42
